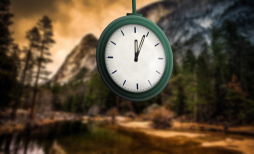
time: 12:04
